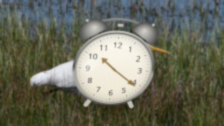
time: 10:21
